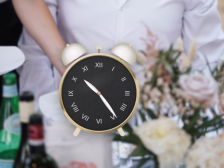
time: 10:24
